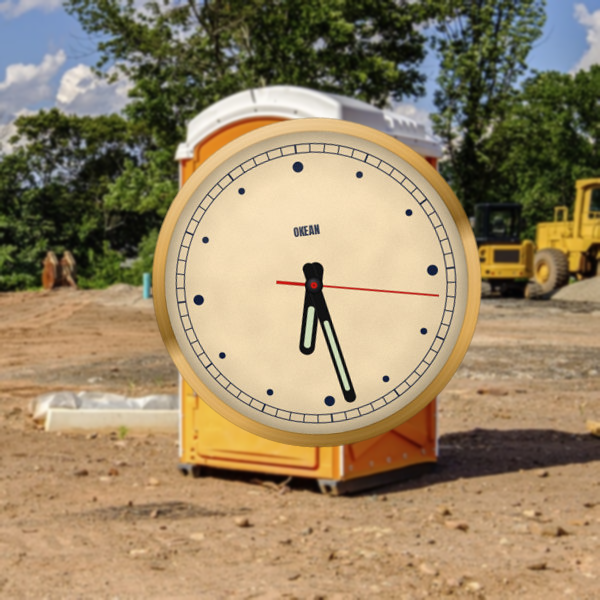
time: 6:28:17
